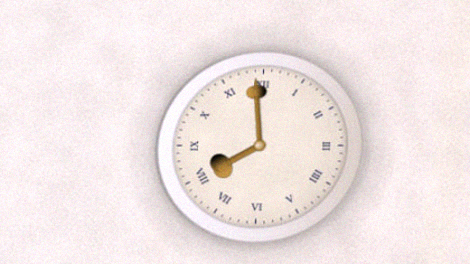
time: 7:59
